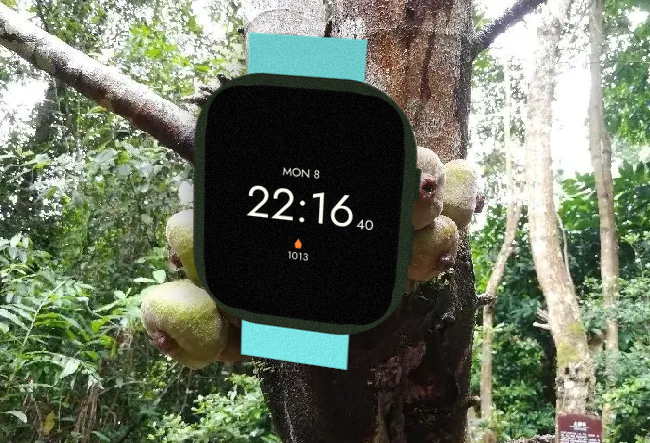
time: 22:16:40
